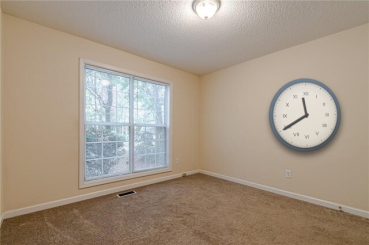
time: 11:40
